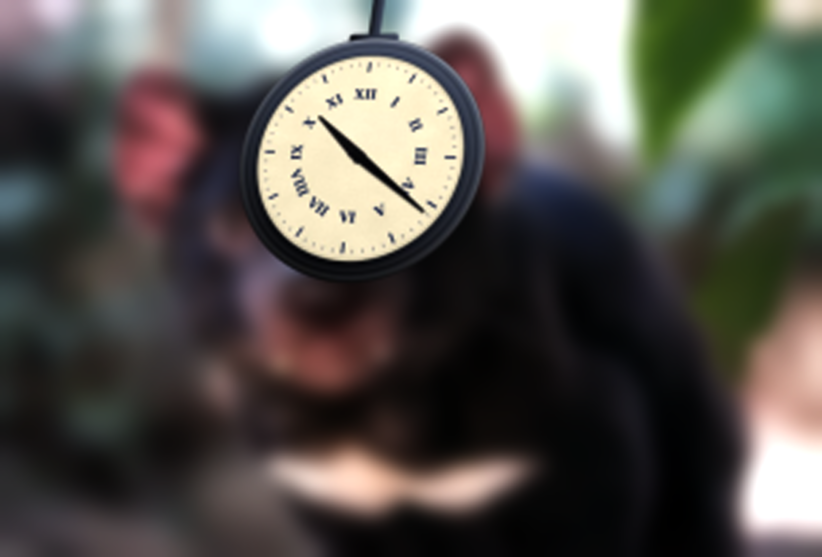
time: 10:21
